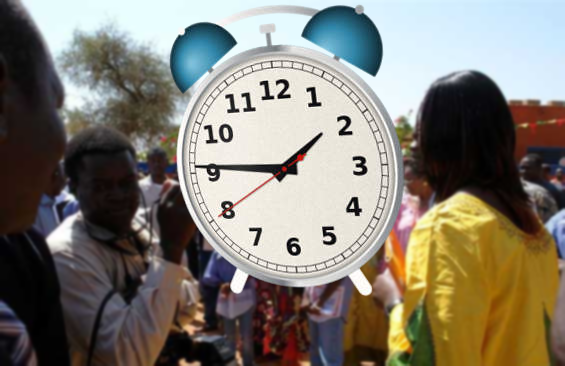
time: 1:45:40
